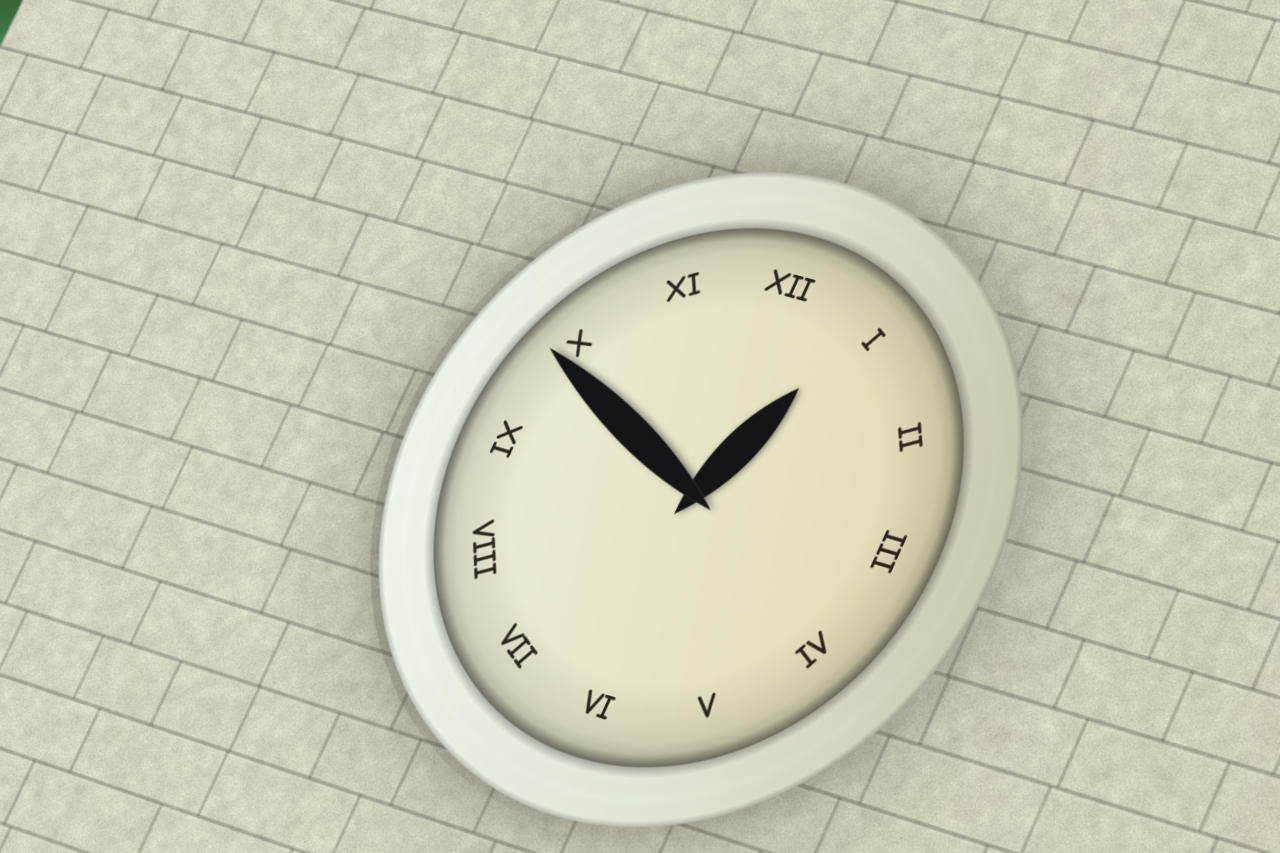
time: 12:49
